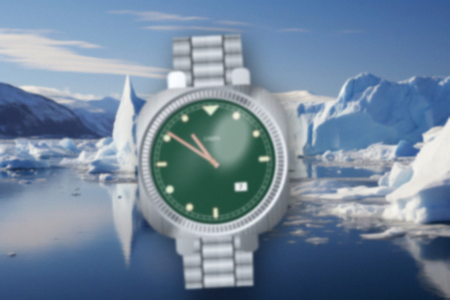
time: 10:51
